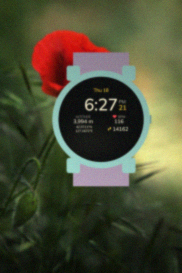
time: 6:27
